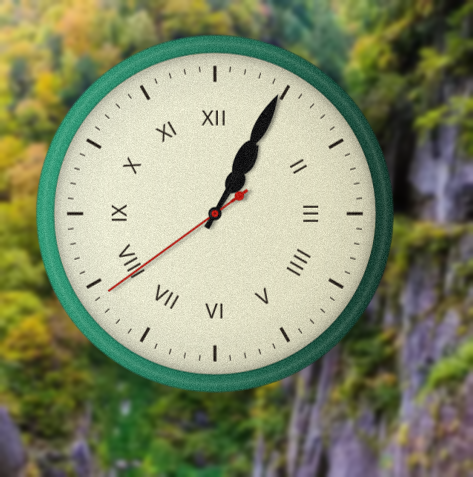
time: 1:04:39
